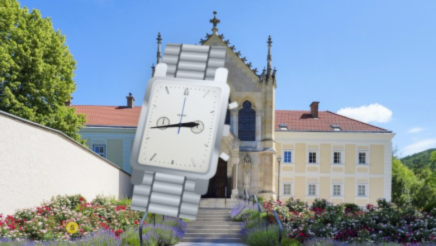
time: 2:43
